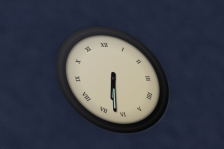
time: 6:32
